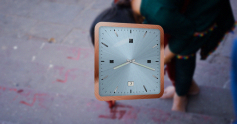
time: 8:18
